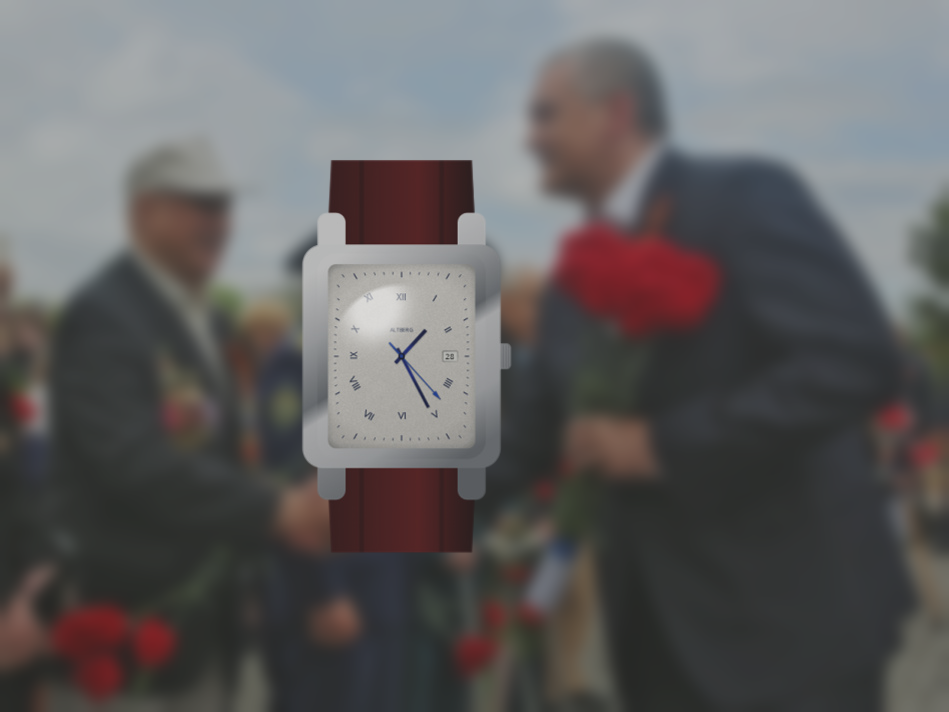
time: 1:25:23
